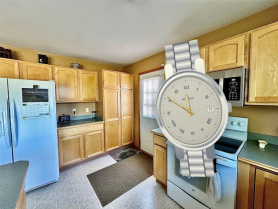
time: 11:51
